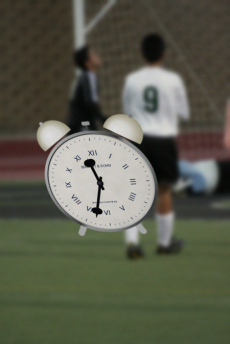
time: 11:33
